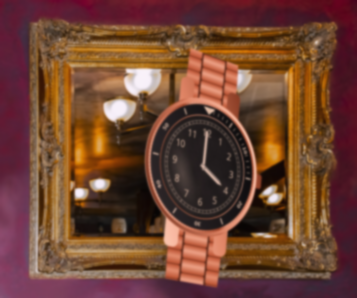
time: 4:00
